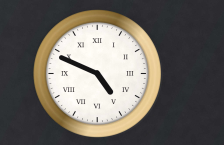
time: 4:49
